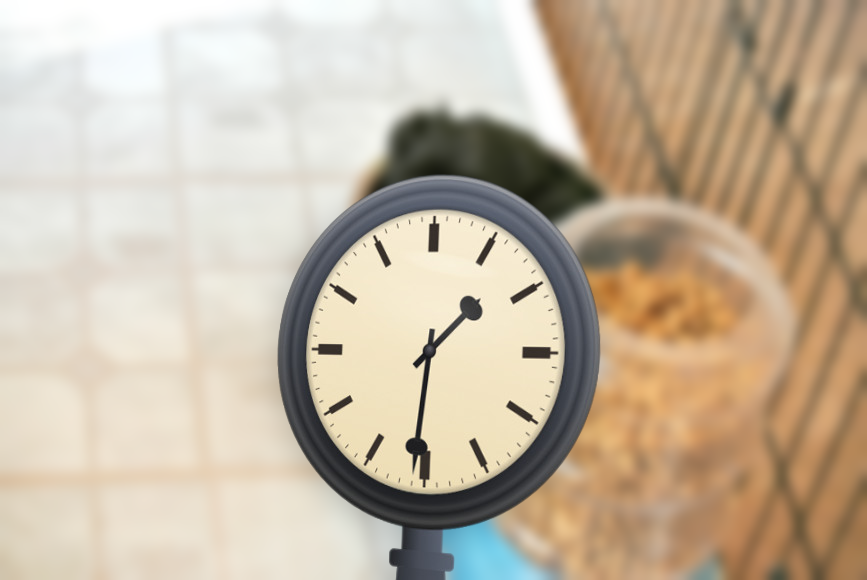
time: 1:31
